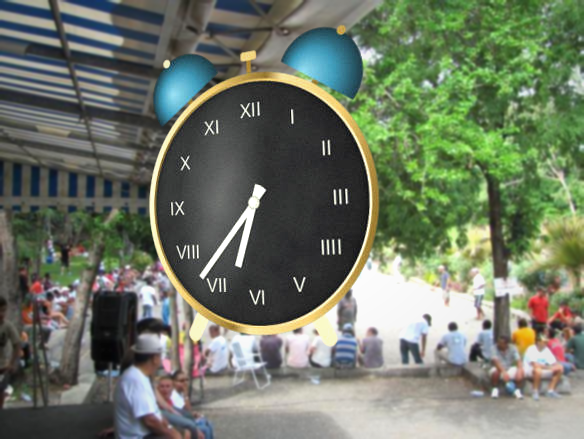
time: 6:37
